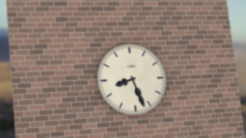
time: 8:27
